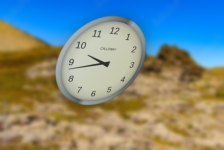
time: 9:43
